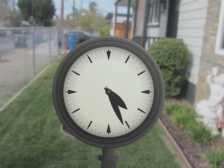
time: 4:26
